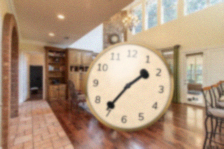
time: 1:36
